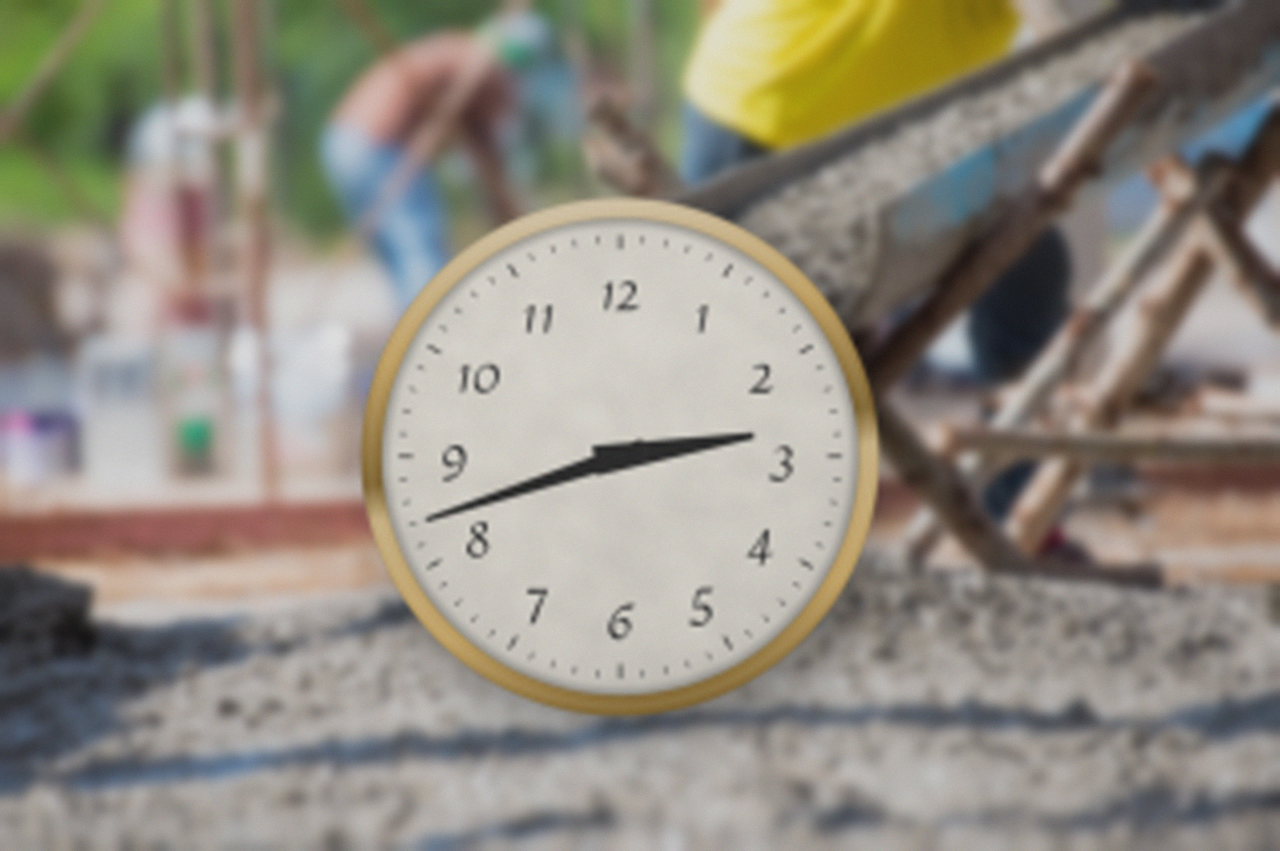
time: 2:42
